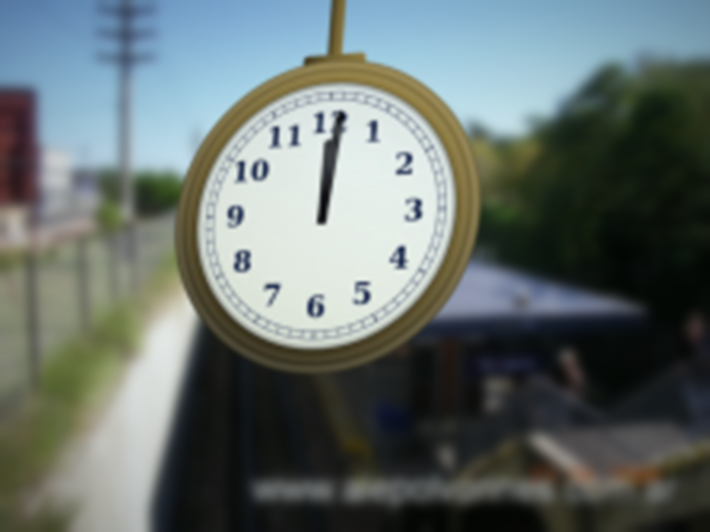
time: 12:01
